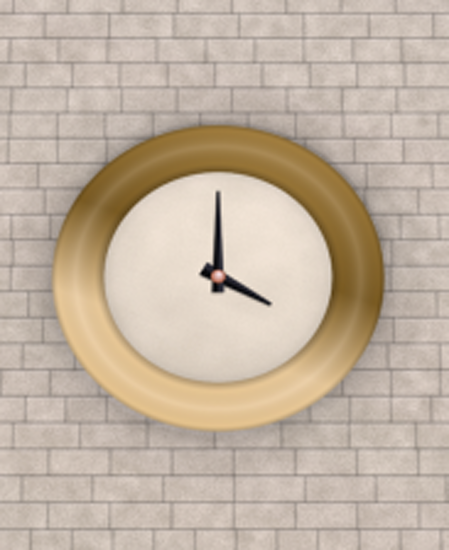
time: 4:00
